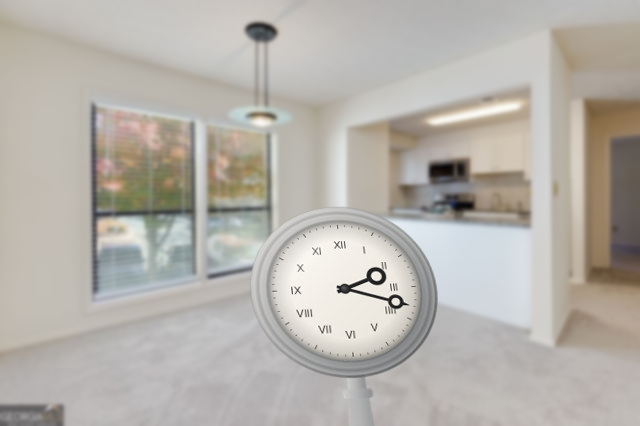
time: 2:18
